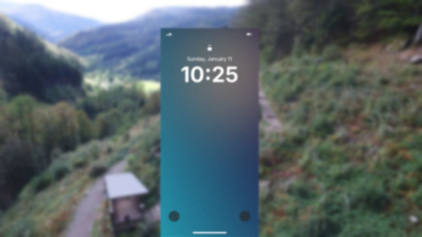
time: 10:25
